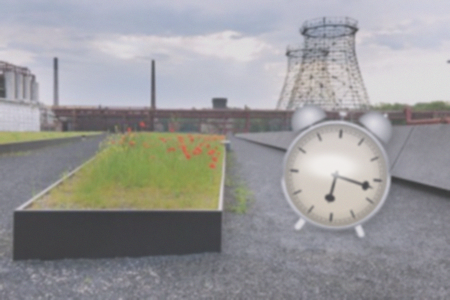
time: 6:17
